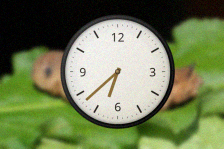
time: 6:38
